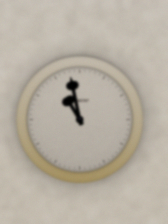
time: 10:58
